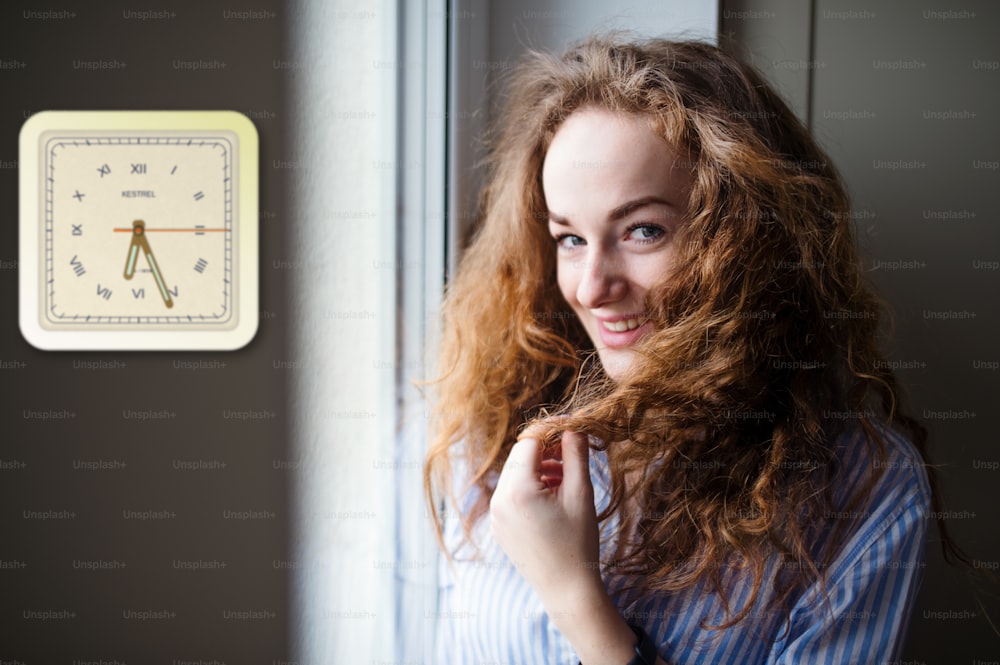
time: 6:26:15
